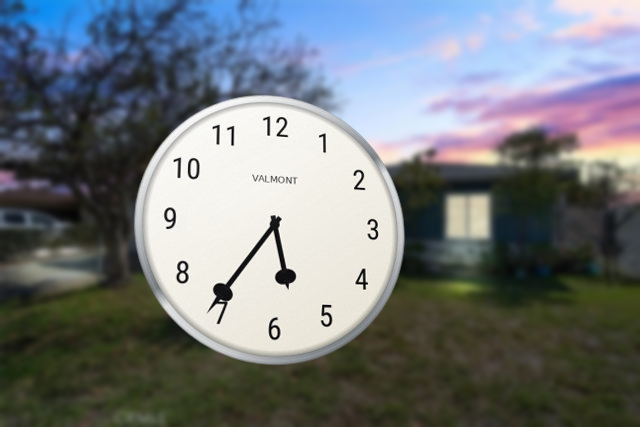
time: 5:36
